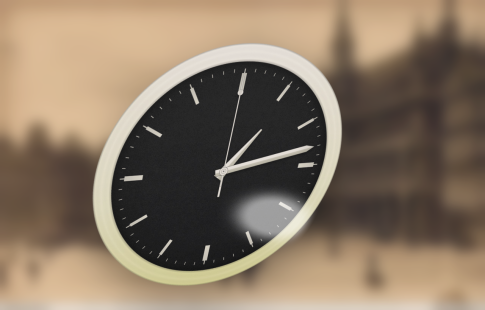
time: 1:13:00
